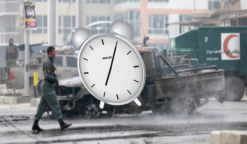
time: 7:05
